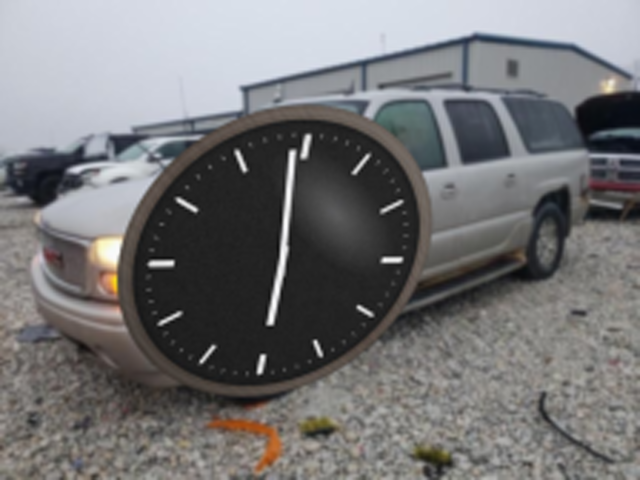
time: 5:59
